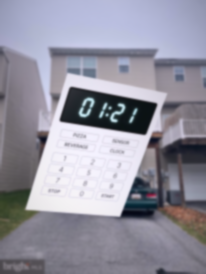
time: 1:21
